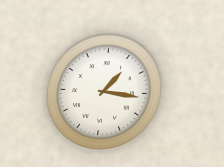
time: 1:16
